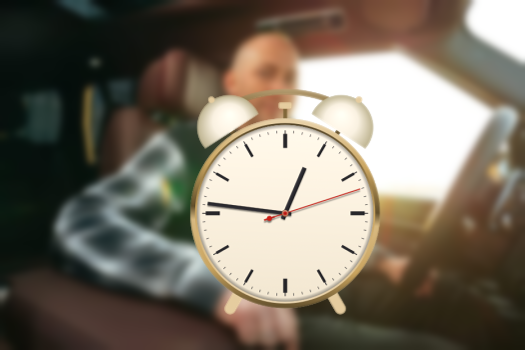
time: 12:46:12
